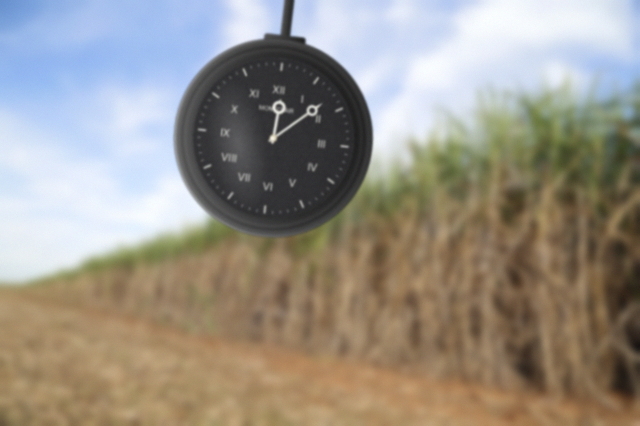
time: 12:08
